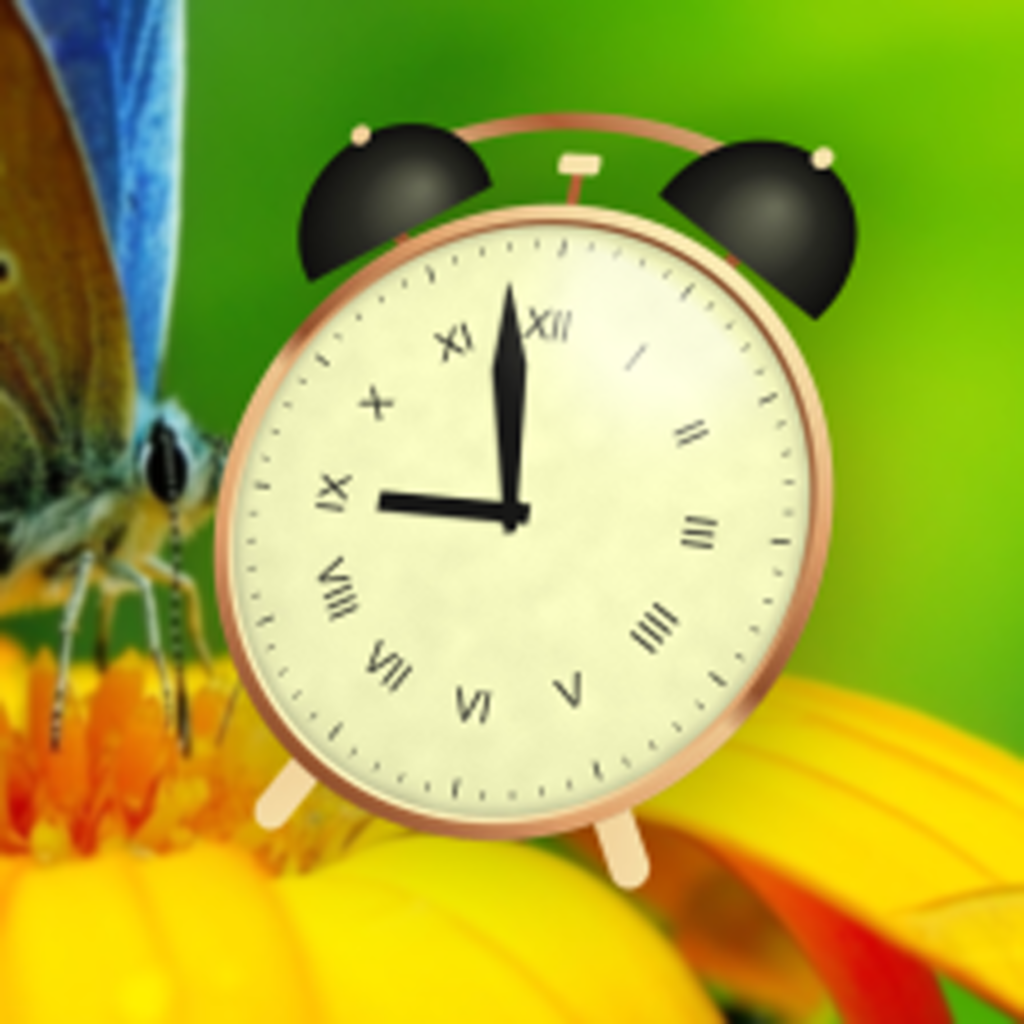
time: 8:58
